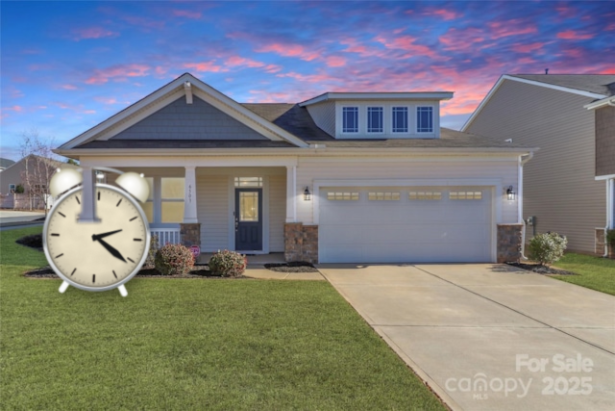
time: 2:21
